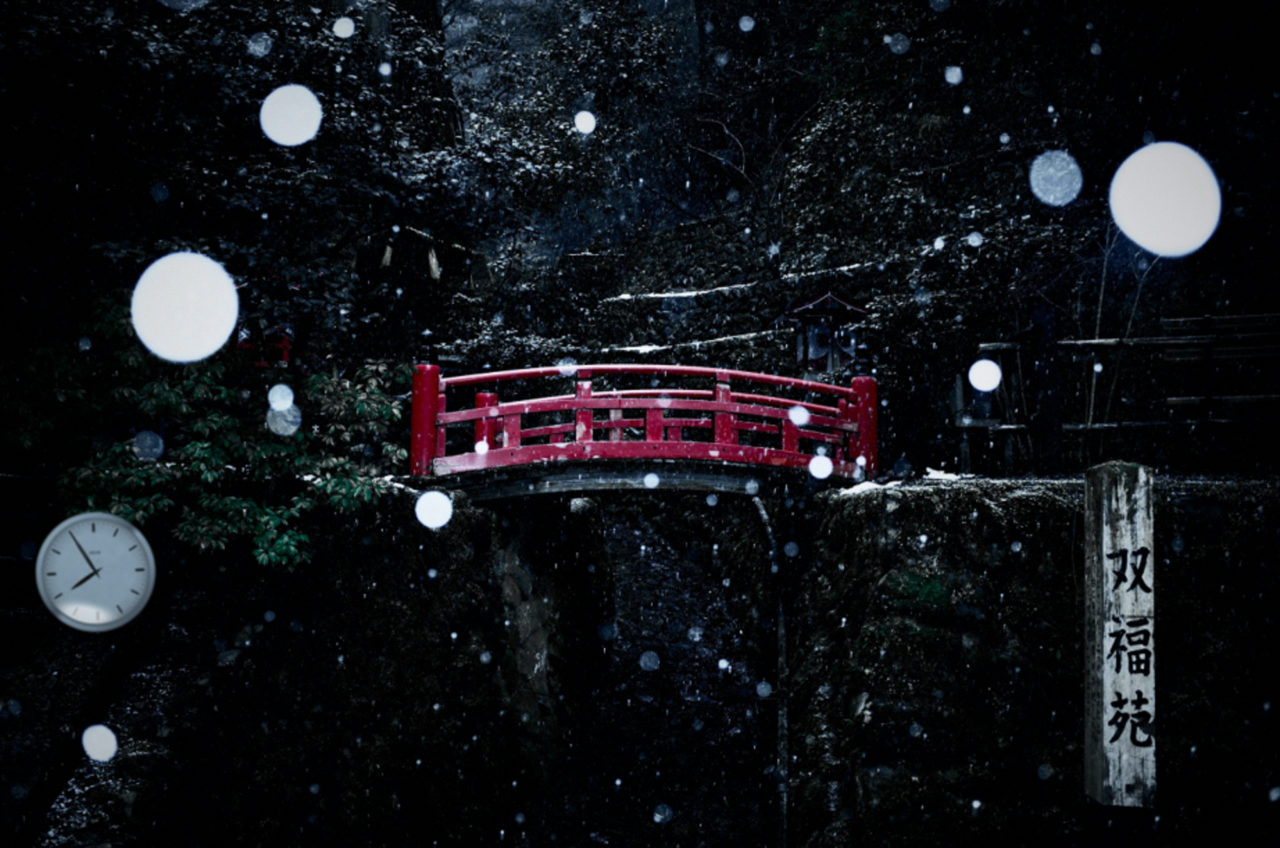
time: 7:55
